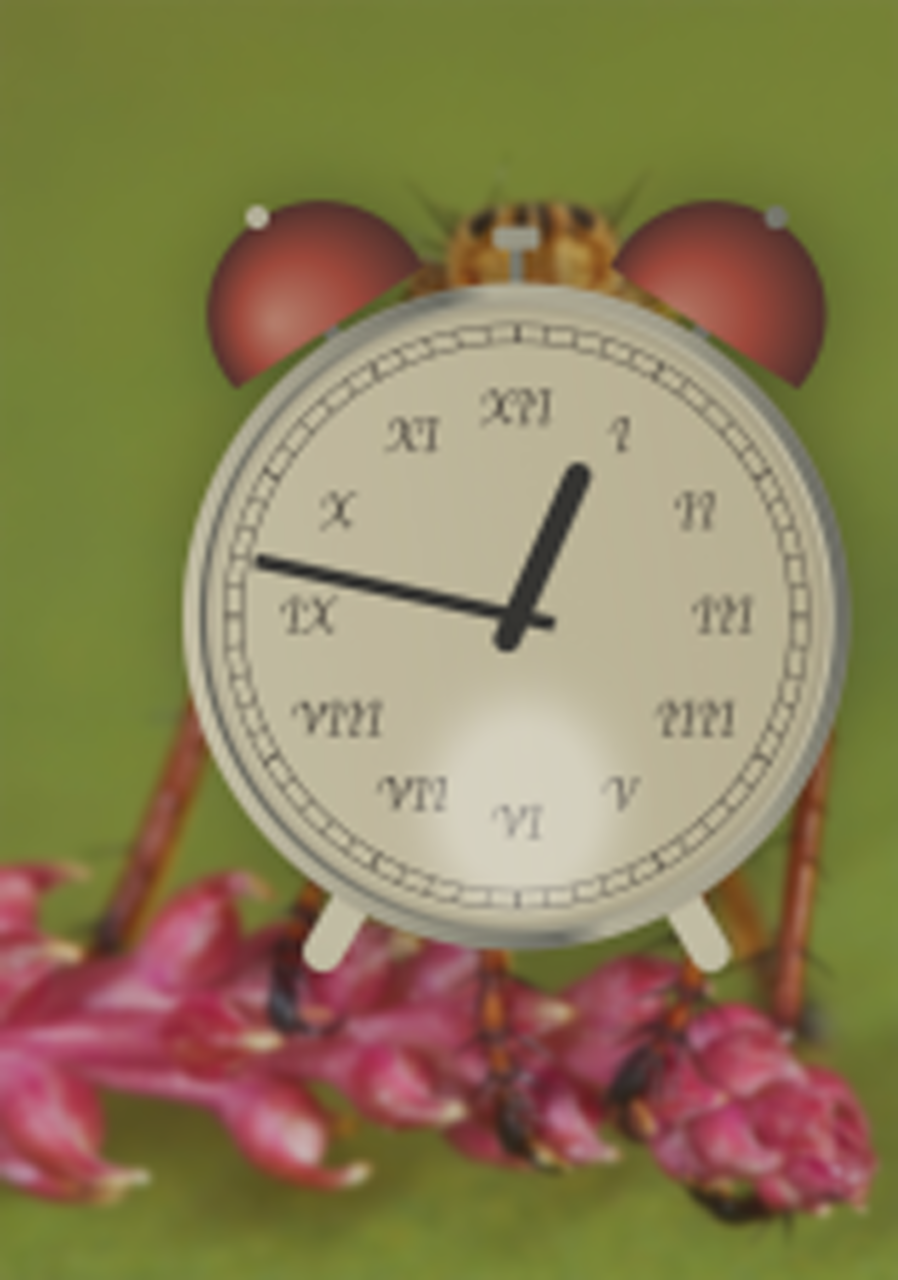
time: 12:47
